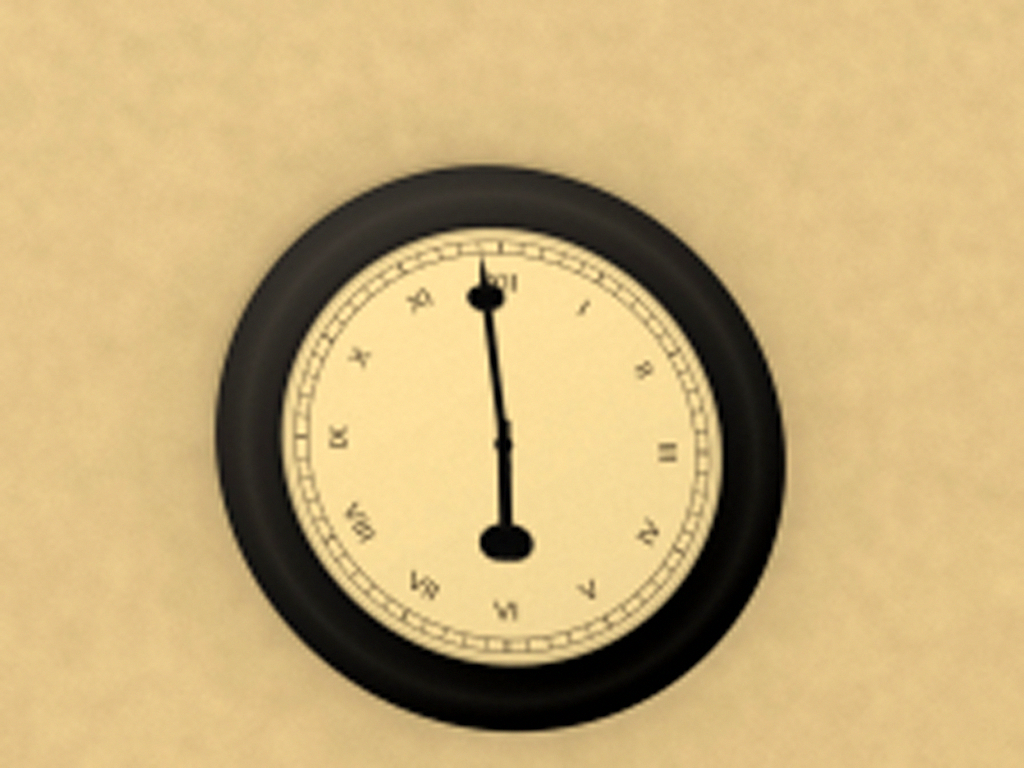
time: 5:59
